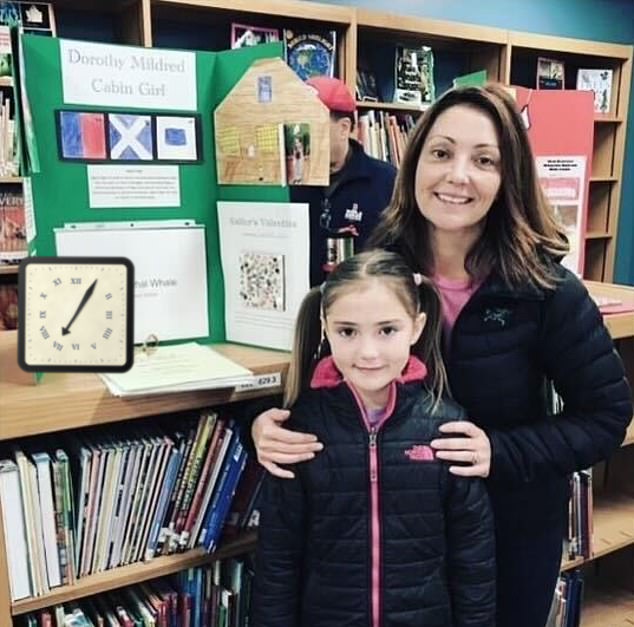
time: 7:05
